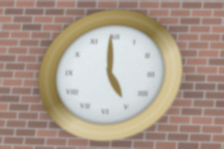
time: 4:59
